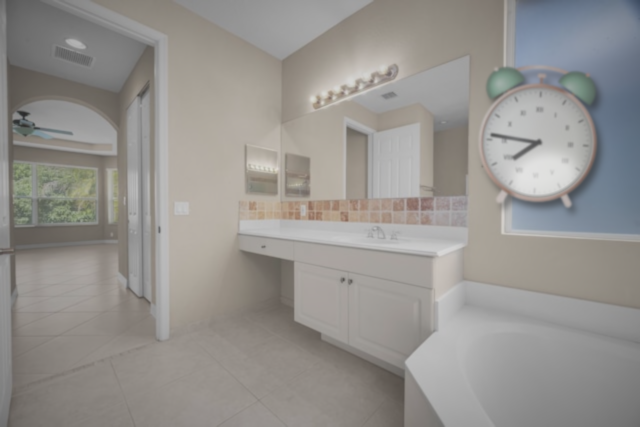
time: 7:46
